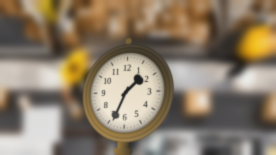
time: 1:34
